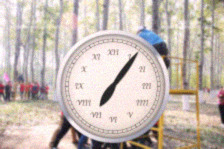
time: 7:06
